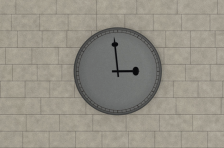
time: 2:59
